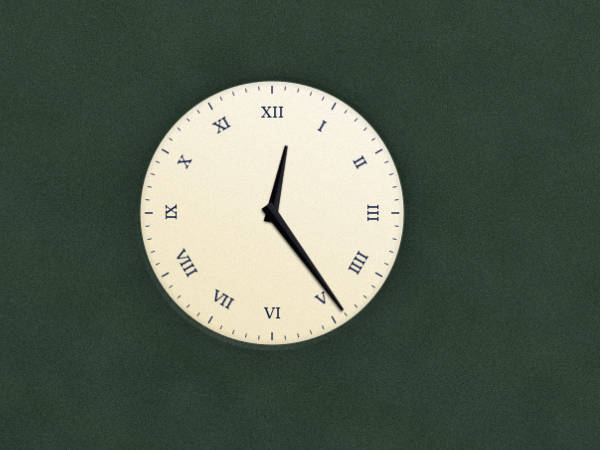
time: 12:24
